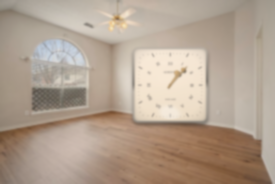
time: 1:07
